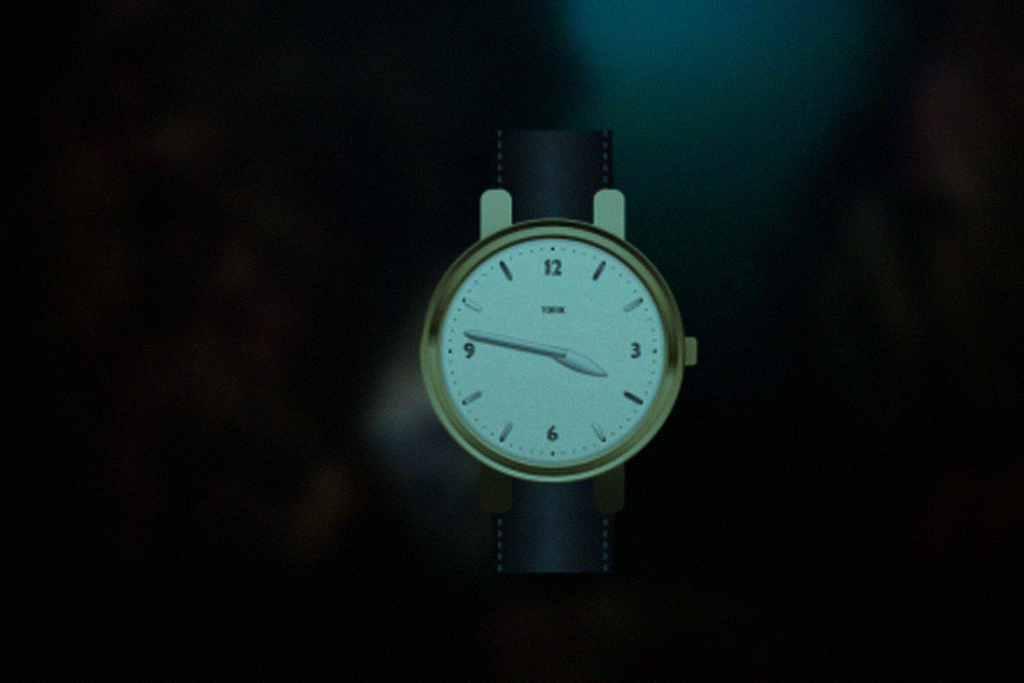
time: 3:47
